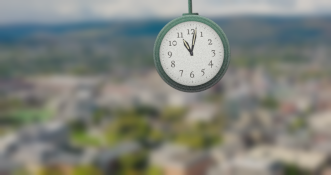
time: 11:02
